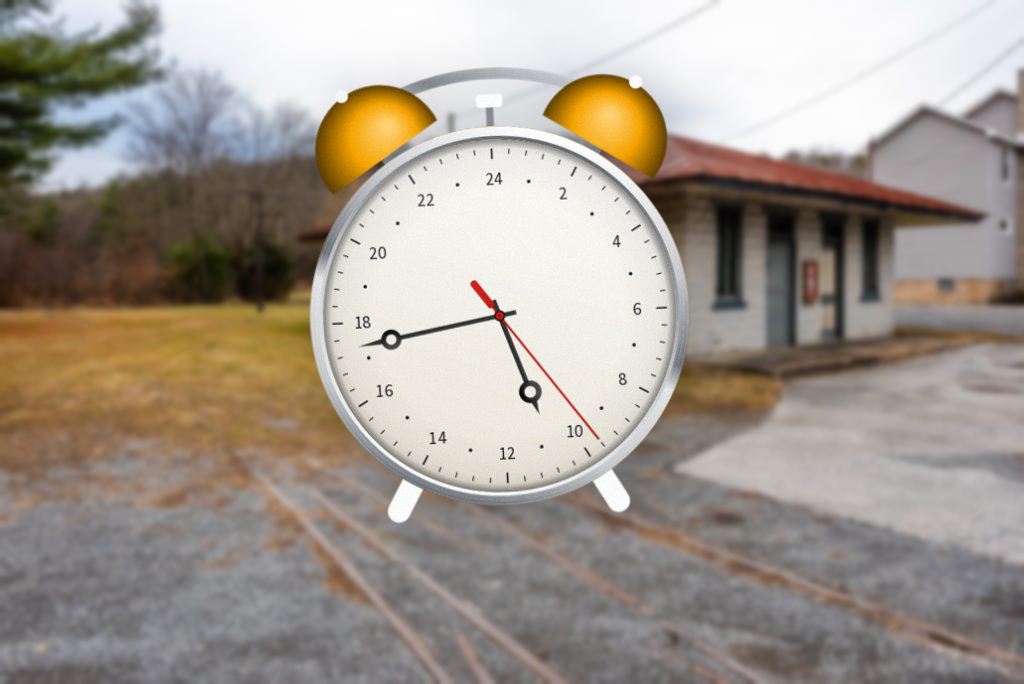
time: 10:43:24
